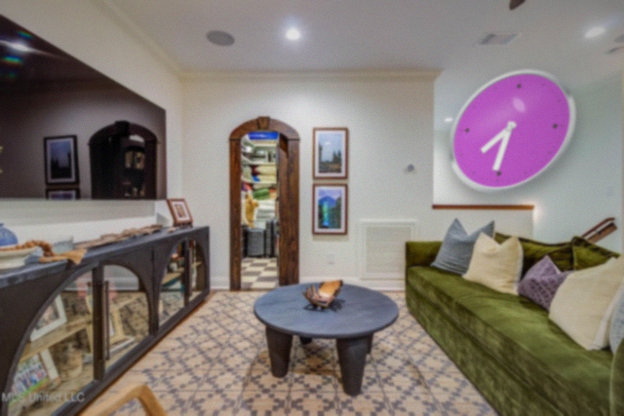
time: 7:31
